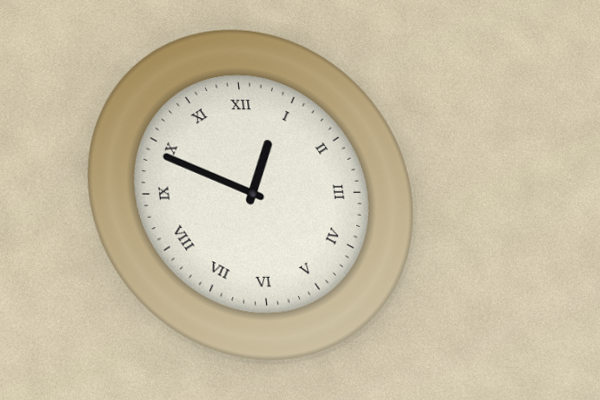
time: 12:49
